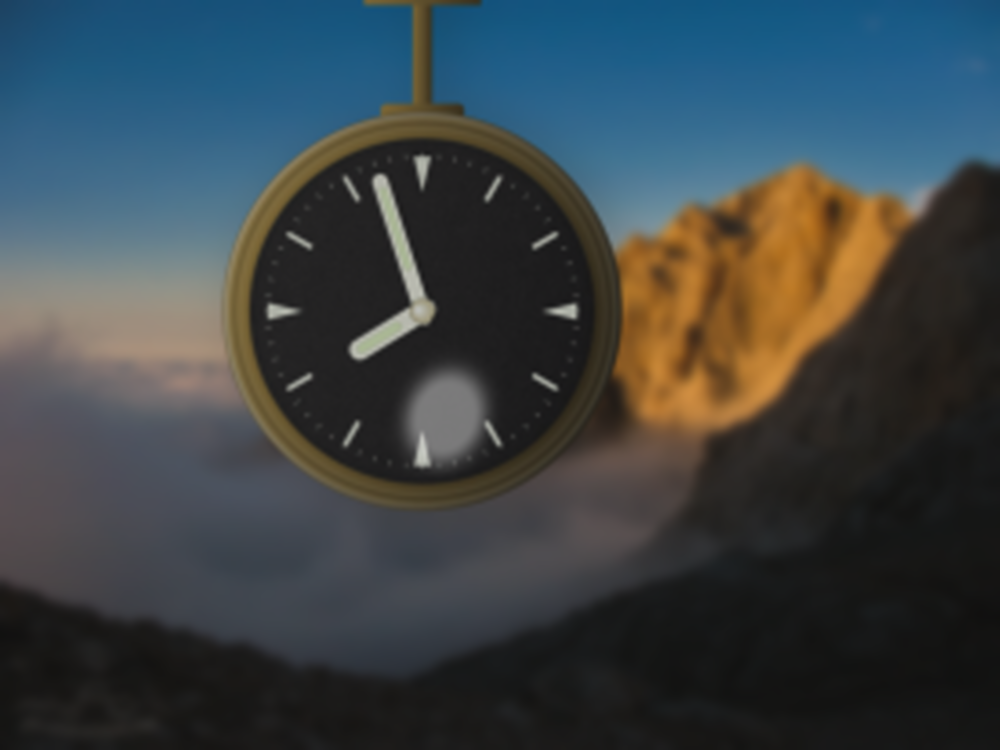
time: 7:57
